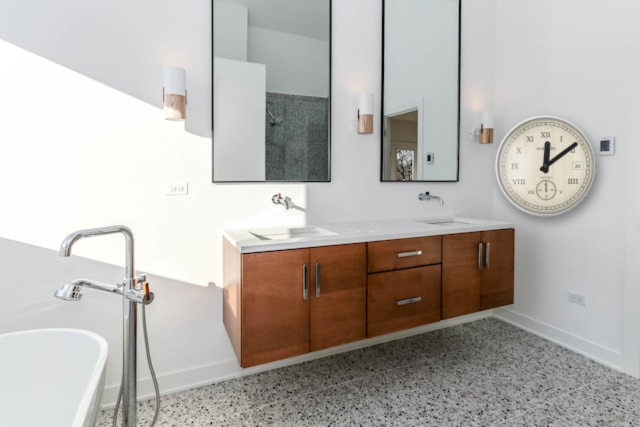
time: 12:09
